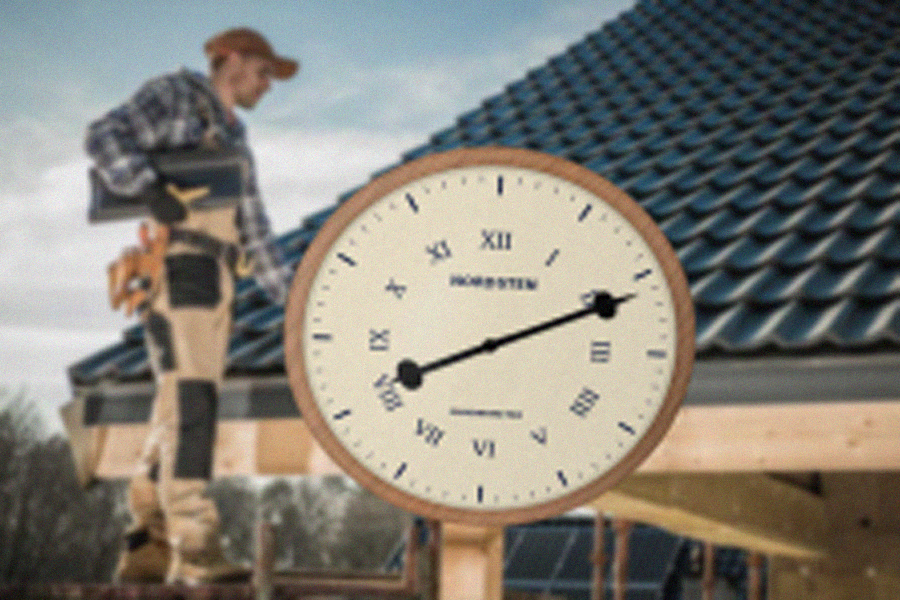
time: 8:11
